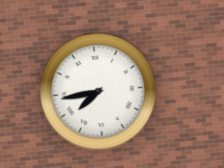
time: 7:44
